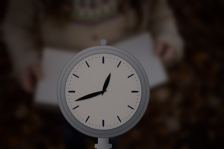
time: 12:42
